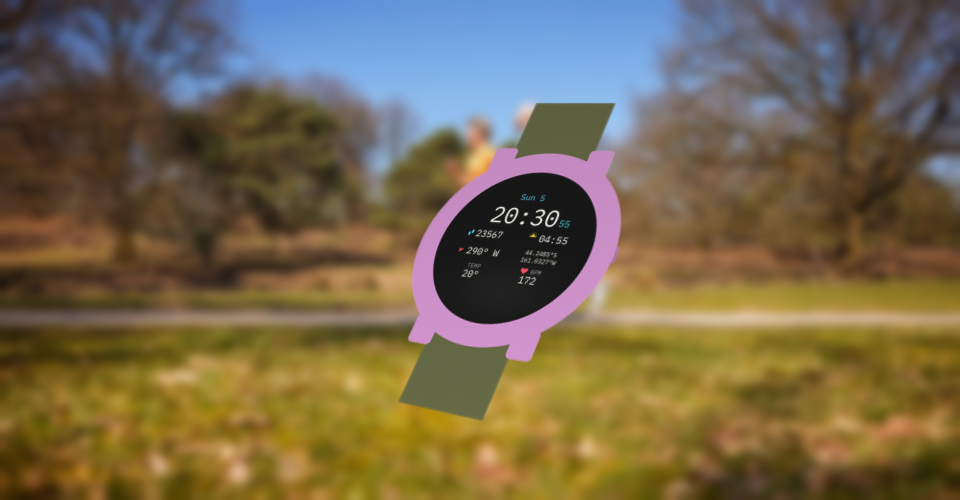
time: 20:30:55
